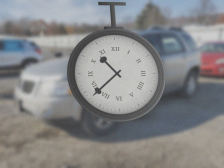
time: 10:38
